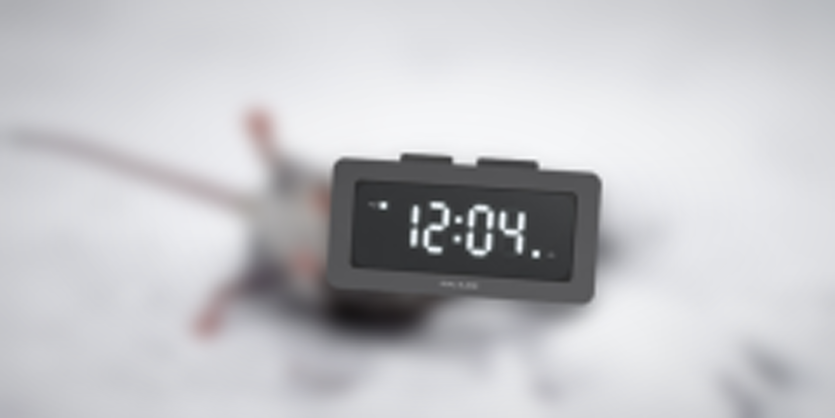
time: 12:04
